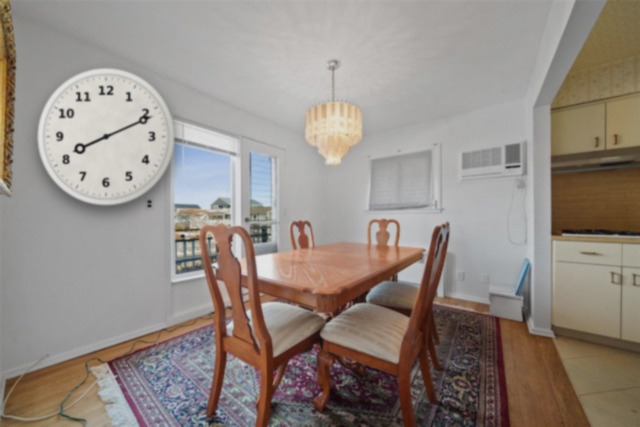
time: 8:11
